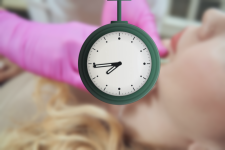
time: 7:44
